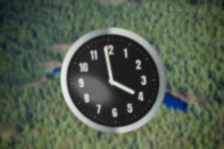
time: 3:59
